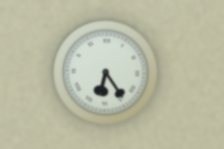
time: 6:24
